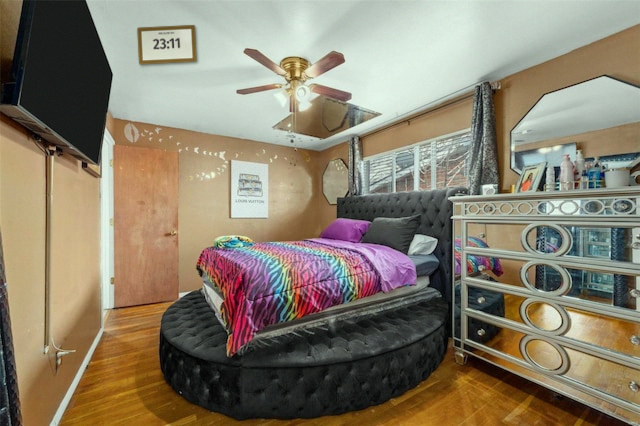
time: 23:11
